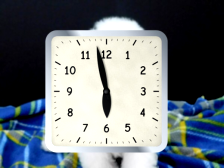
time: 5:58
